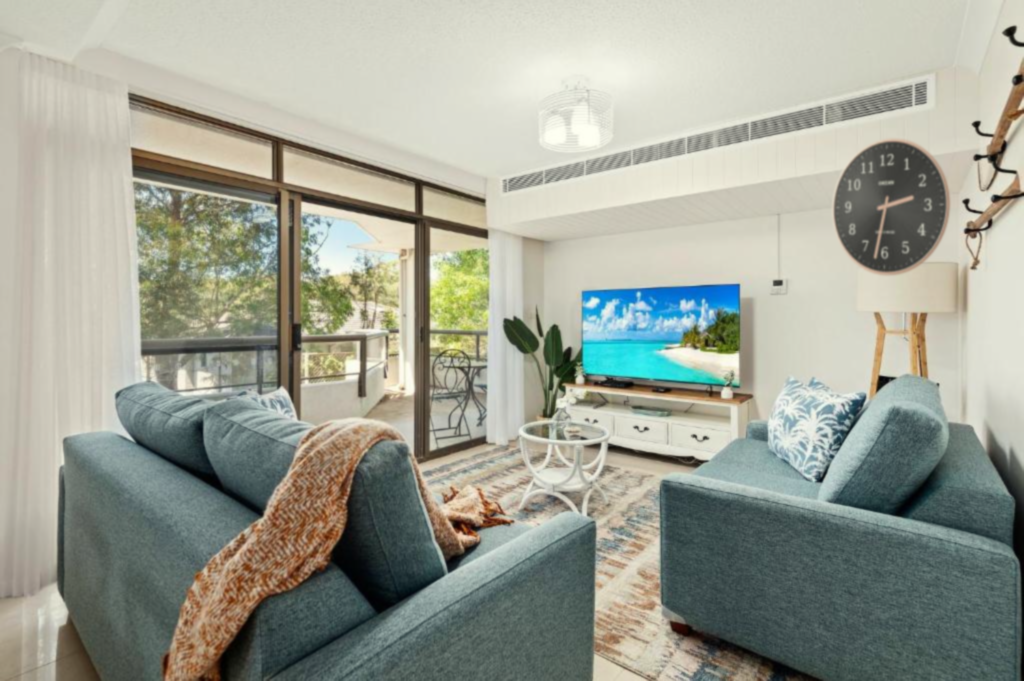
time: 2:32
